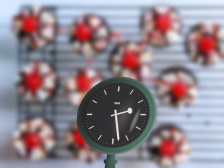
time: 2:28
